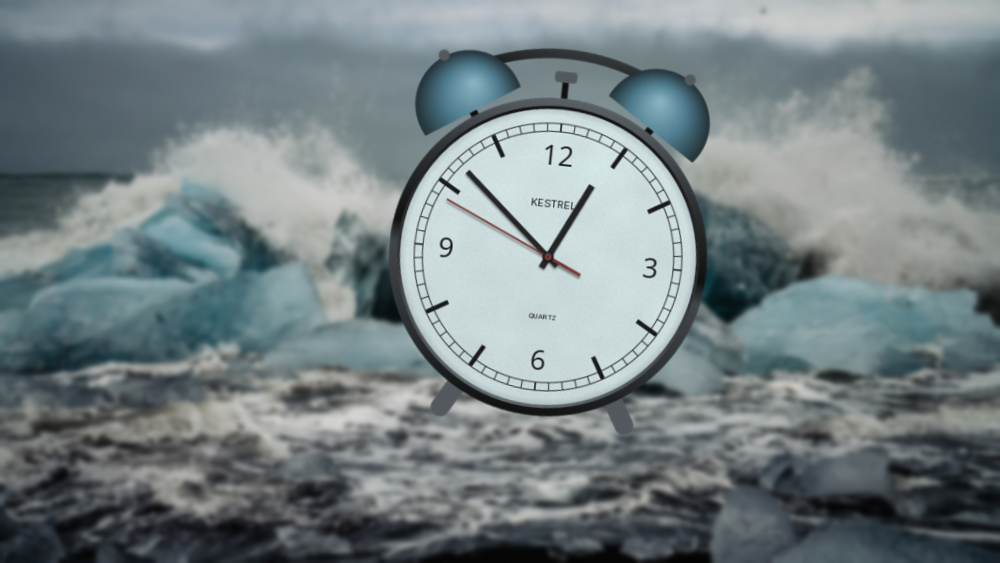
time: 12:51:49
